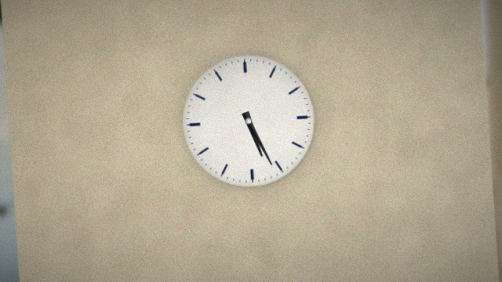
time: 5:26
